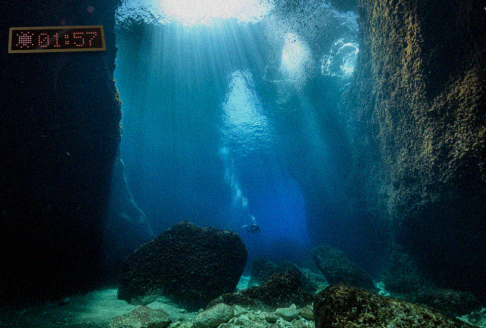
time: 1:57
